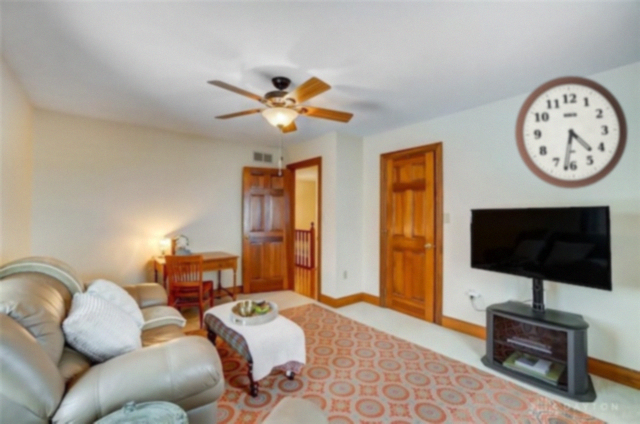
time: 4:32
